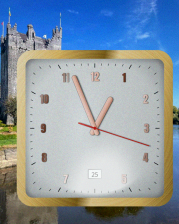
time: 12:56:18
